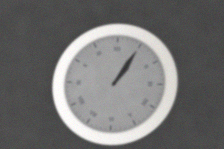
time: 1:05
